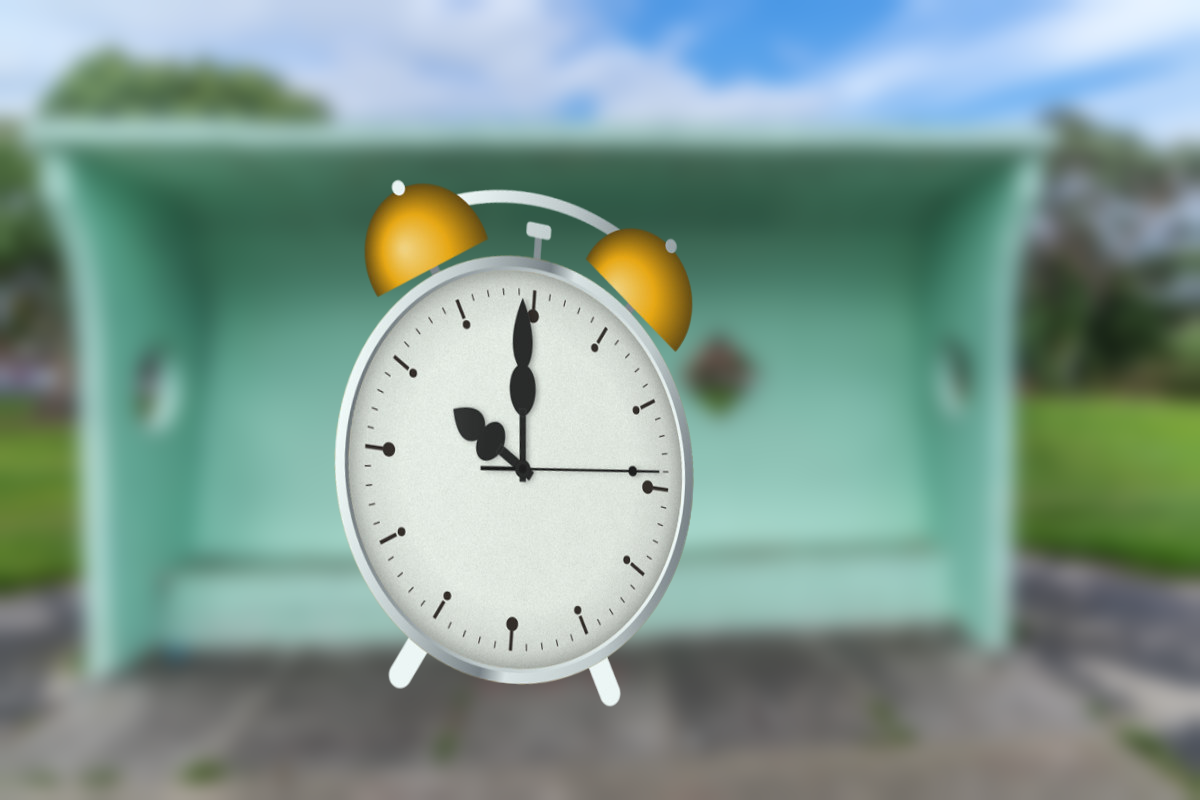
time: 9:59:14
